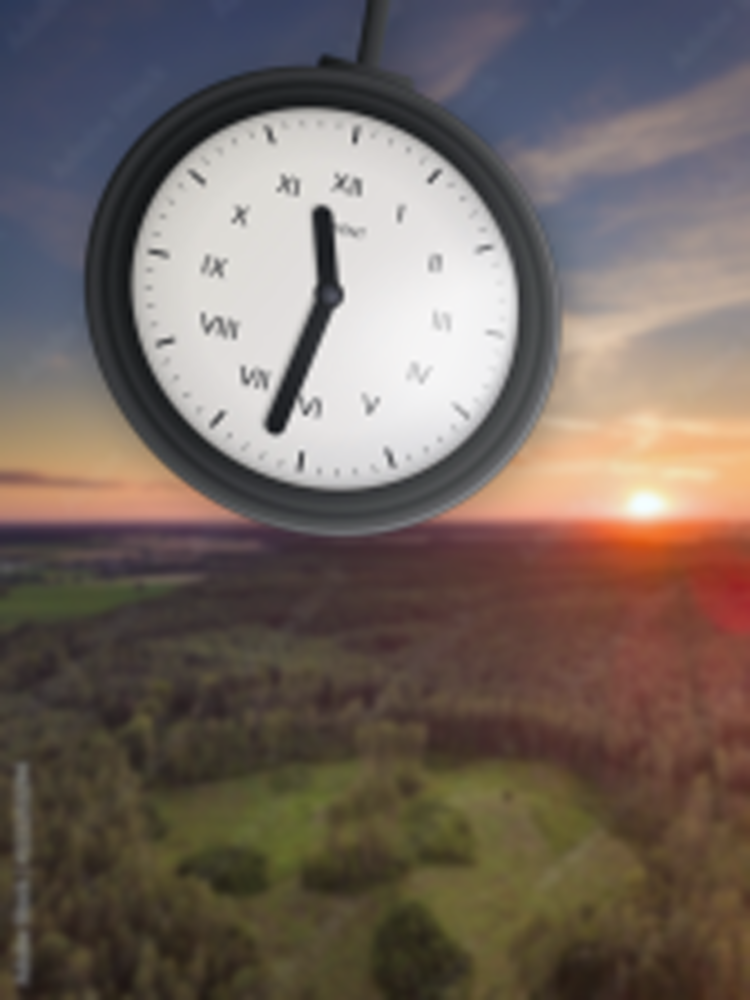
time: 11:32
